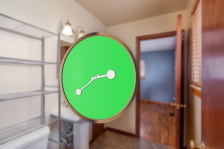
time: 2:39
